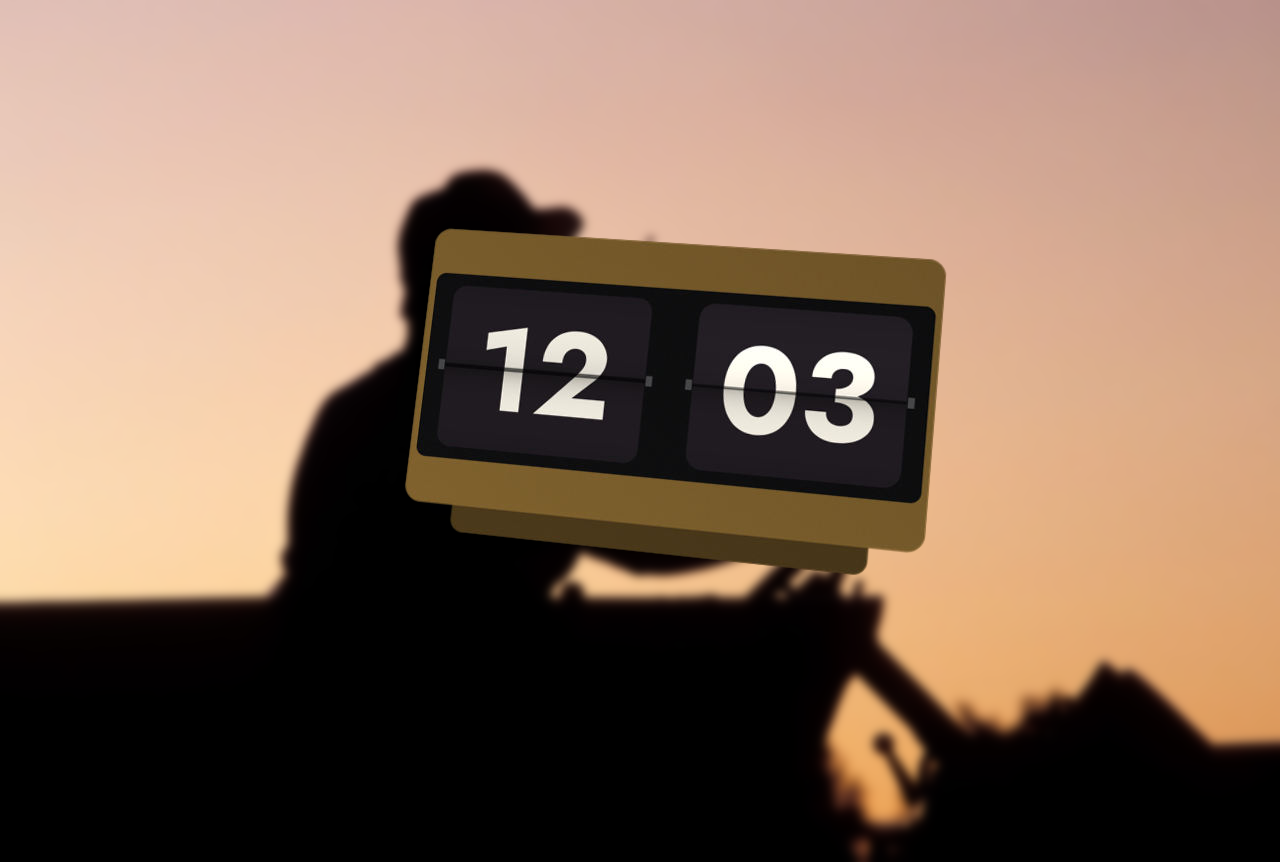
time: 12:03
